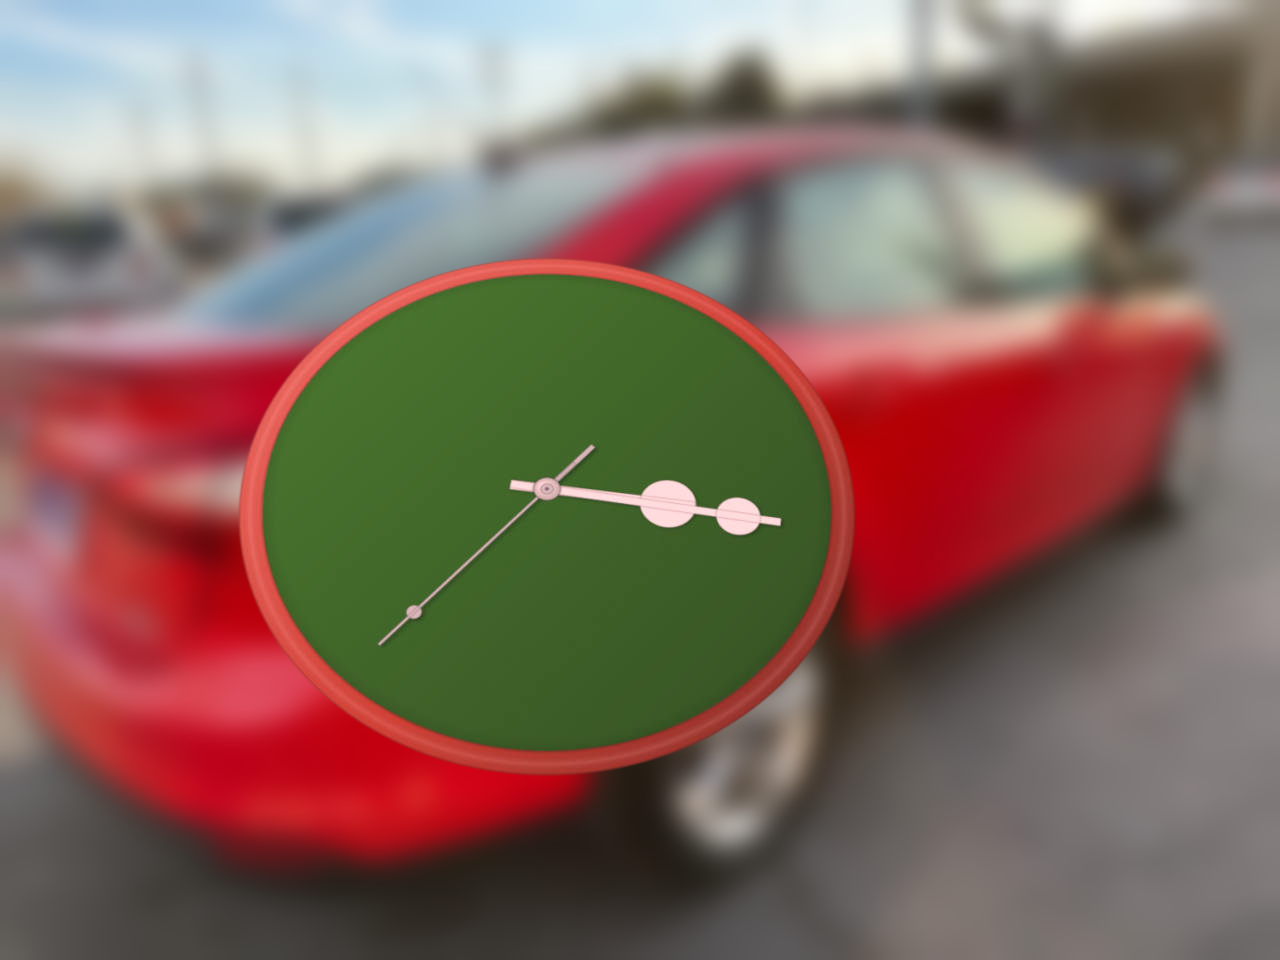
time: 3:16:37
